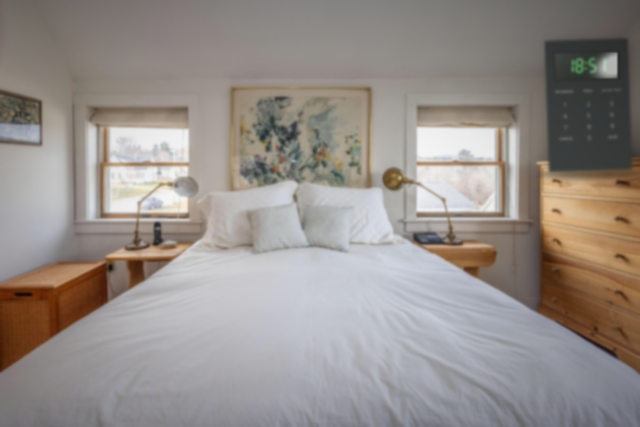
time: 18:51
